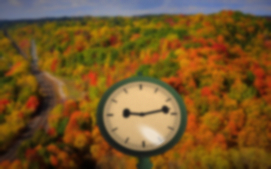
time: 9:13
